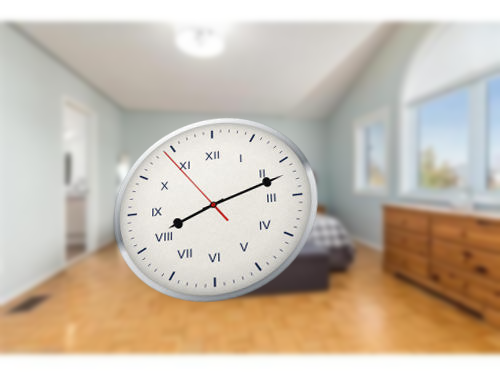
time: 8:11:54
